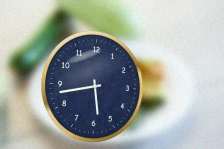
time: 5:43
